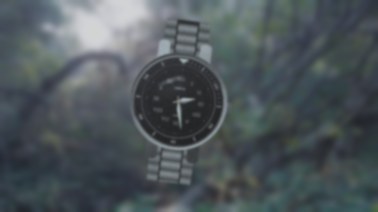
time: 2:28
